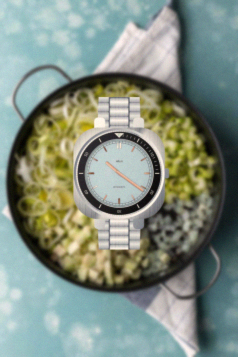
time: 10:21
